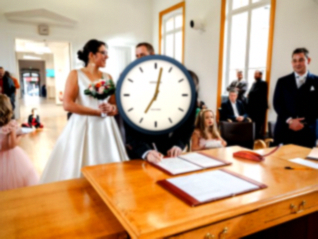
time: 7:02
